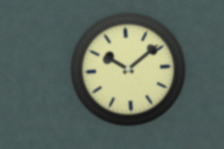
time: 10:09
